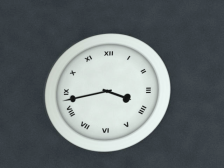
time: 3:43
